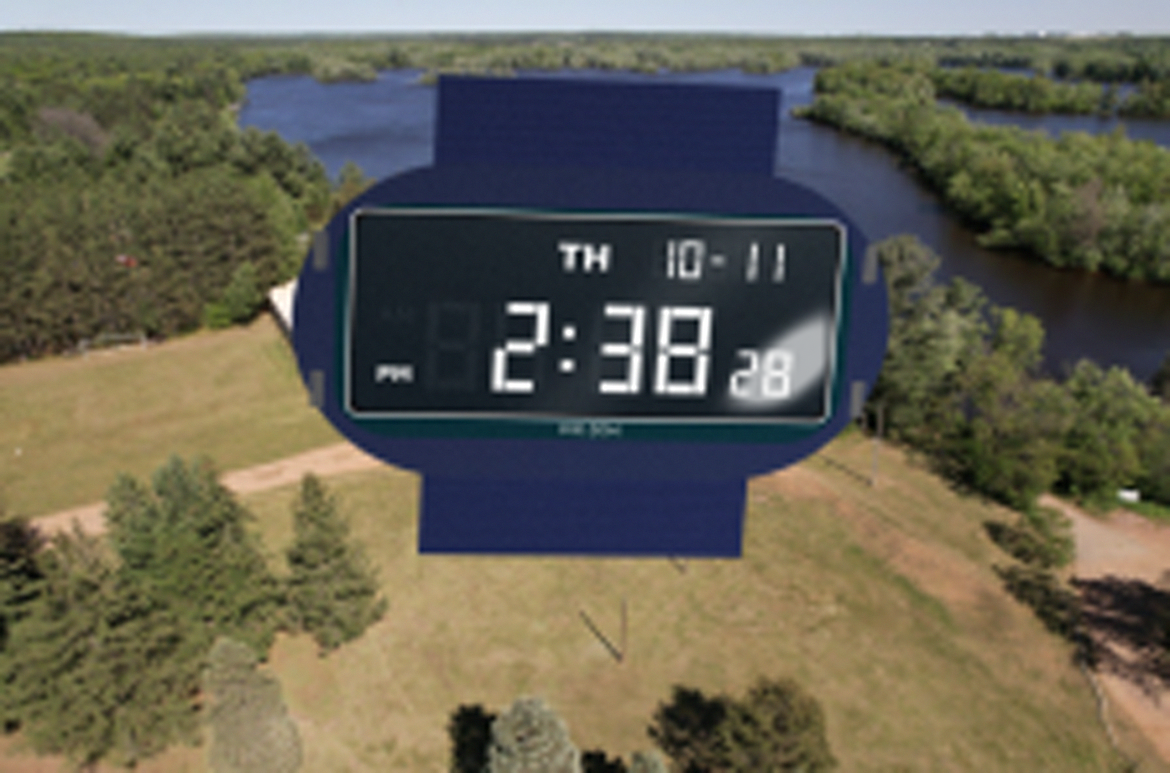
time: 2:38:28
